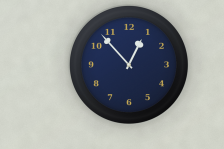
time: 12:53
